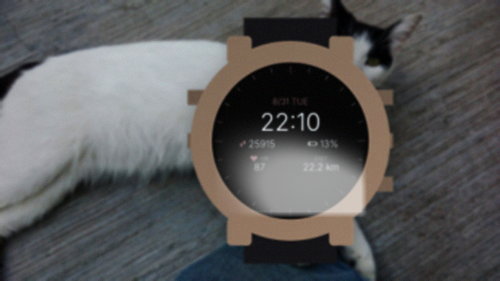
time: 22:10
